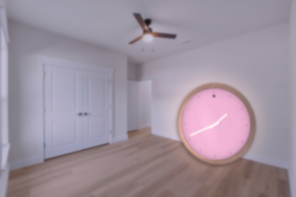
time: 1:41
